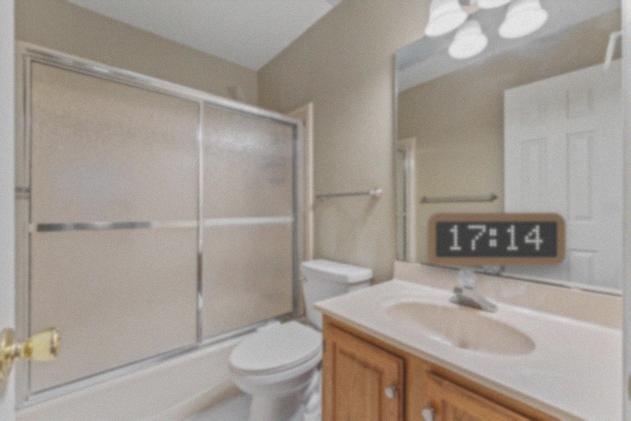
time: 17:14
